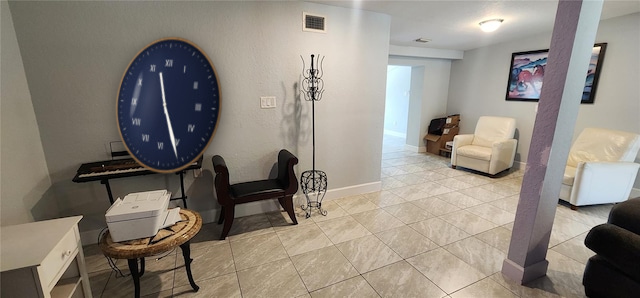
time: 11:26
